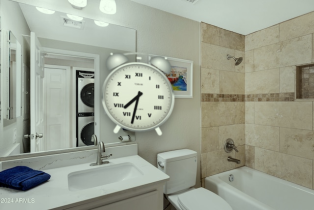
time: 7:32
